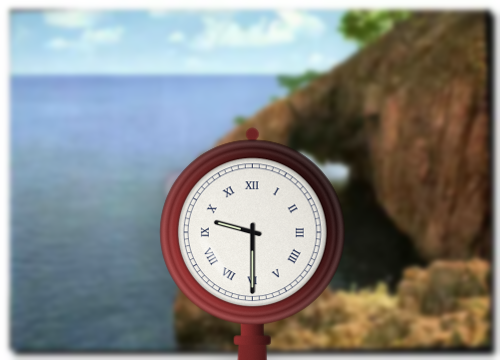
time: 9:30
